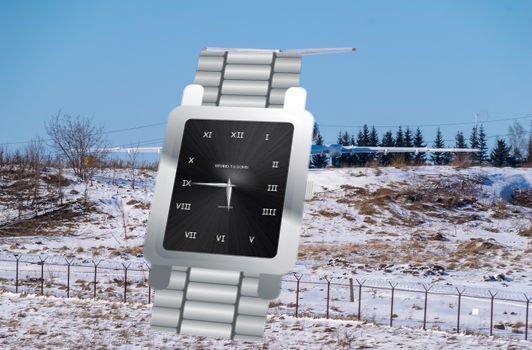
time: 5:45
